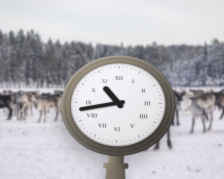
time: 10:43
